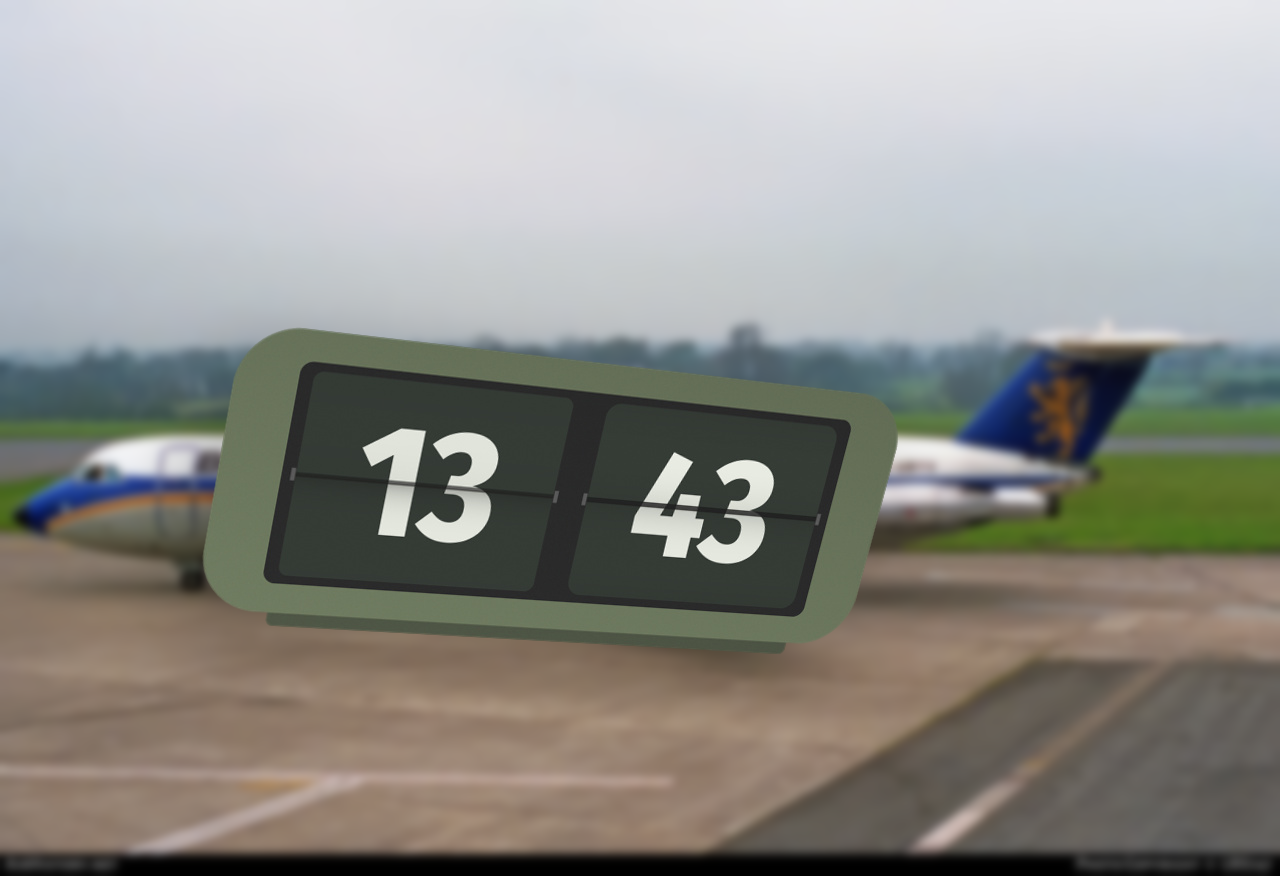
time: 13:43
